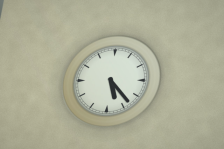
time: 5:23
